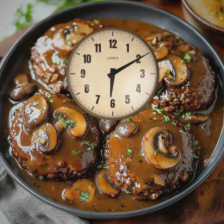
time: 6:10
